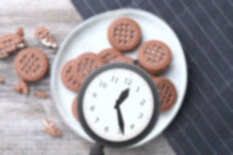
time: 12:24
